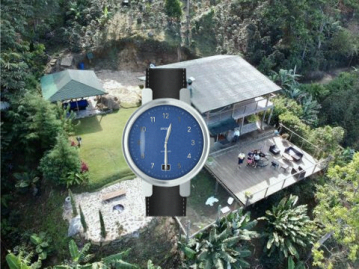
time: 12:30
